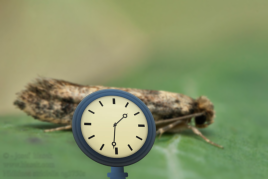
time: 1:31
